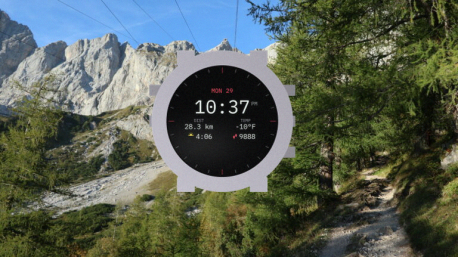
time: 10:37
